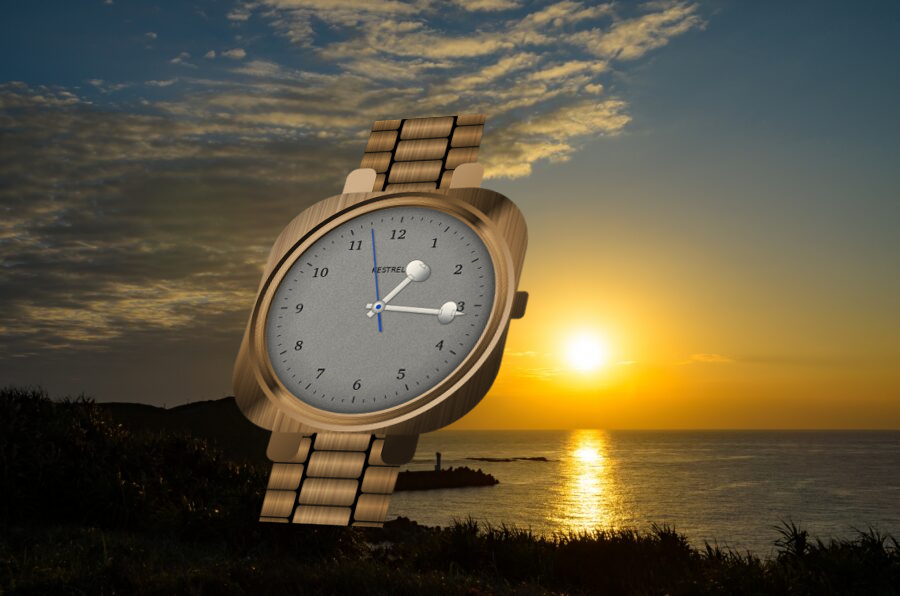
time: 1:15:57
